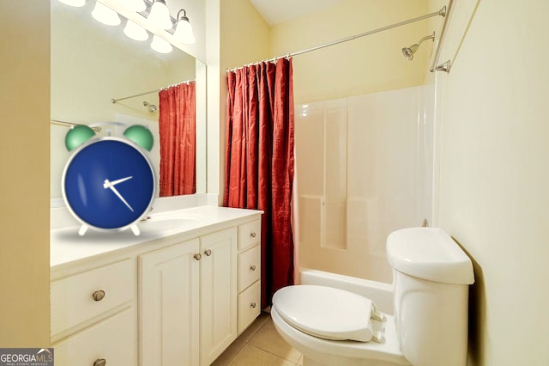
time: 2:23
